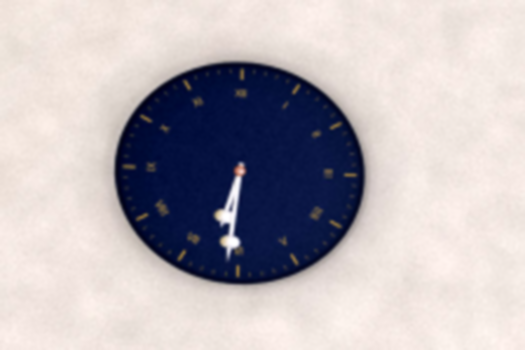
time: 6:31
